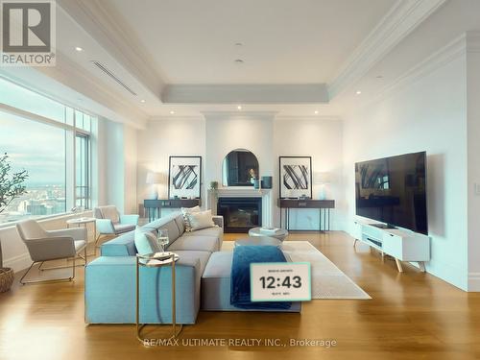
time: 12:43
